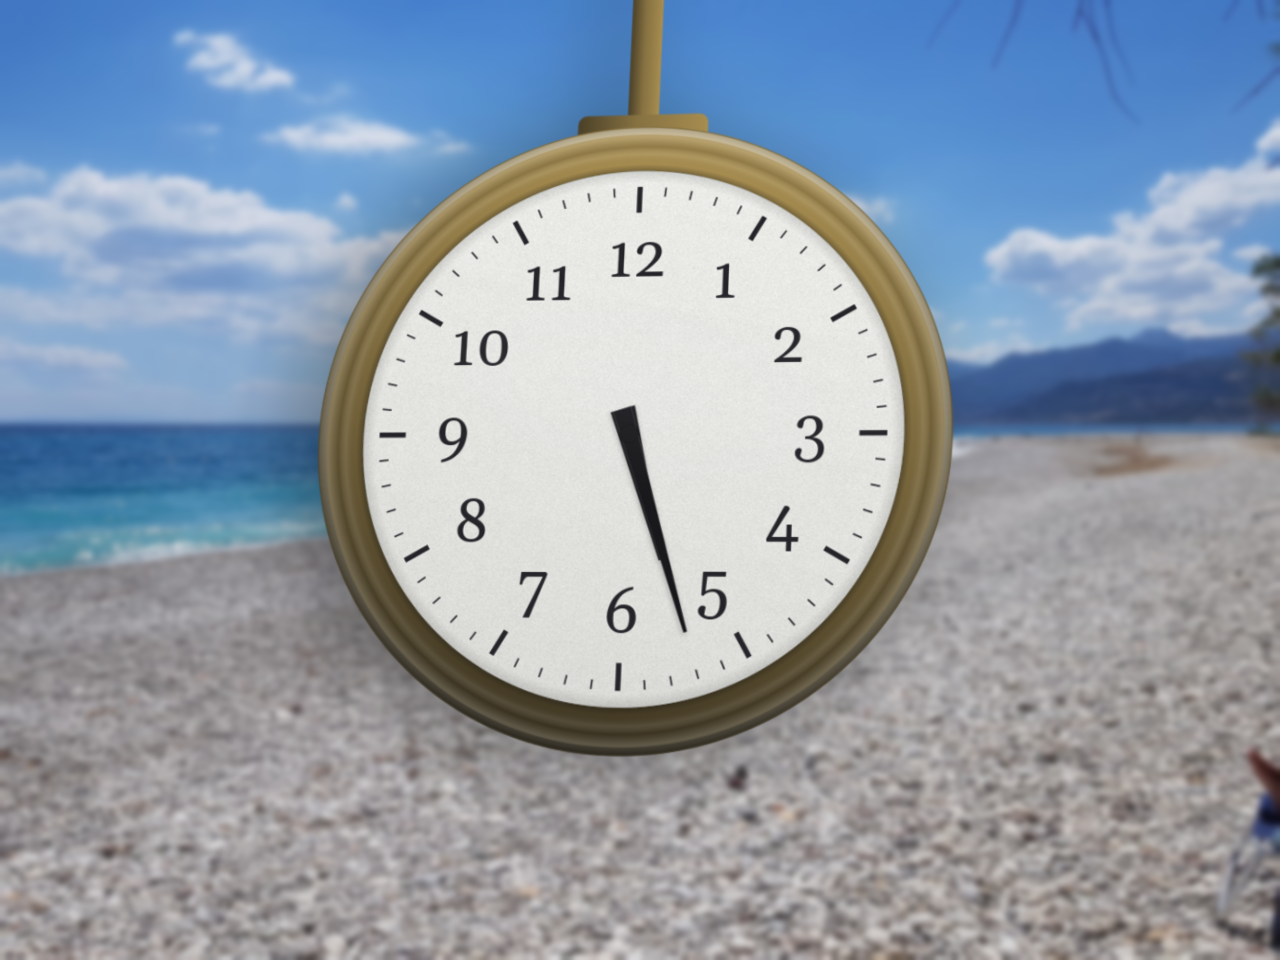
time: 5:27
